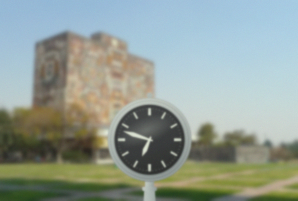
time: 6:48
